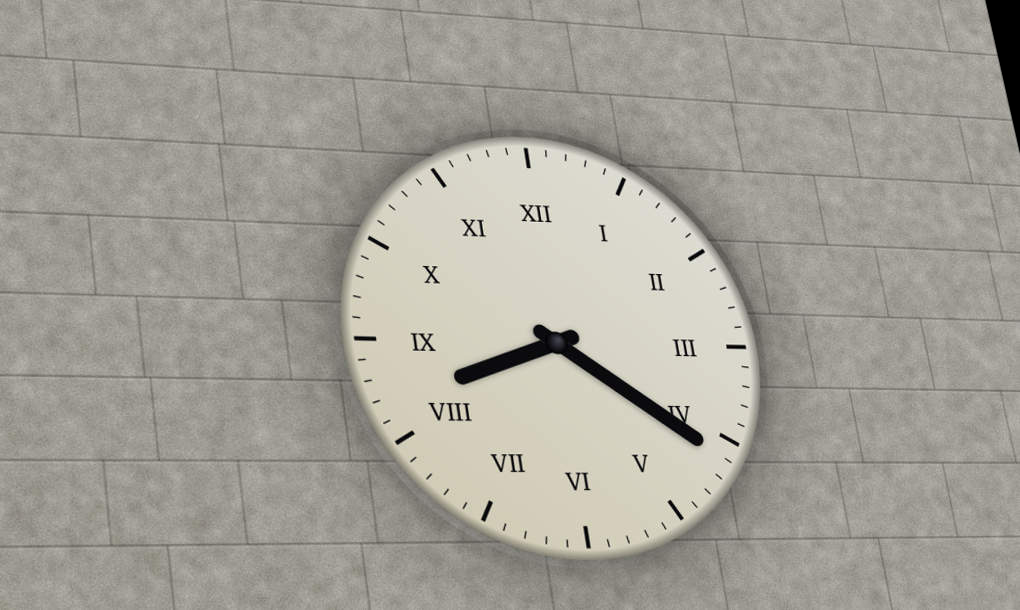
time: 8:21
